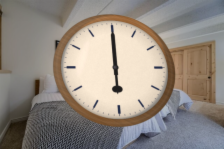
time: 6:00
